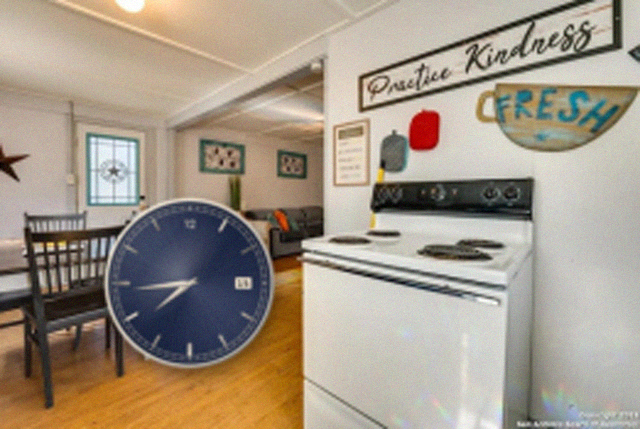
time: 7:44
